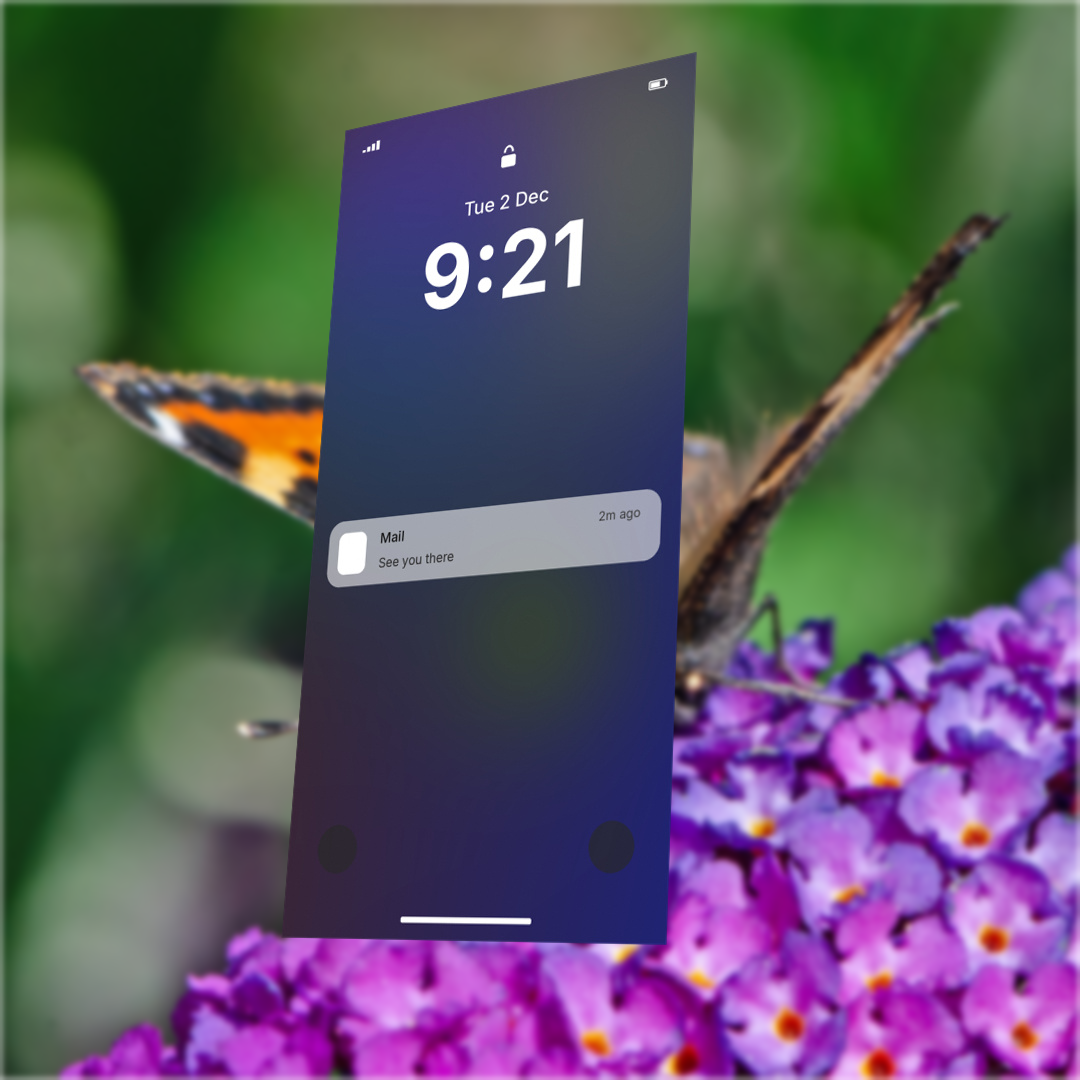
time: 9:21
